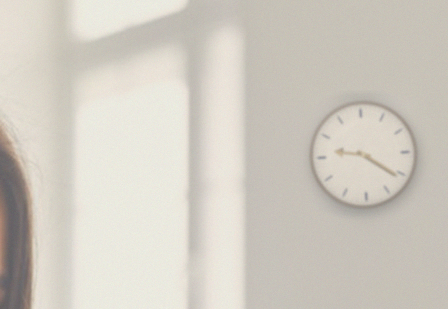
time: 9:21
